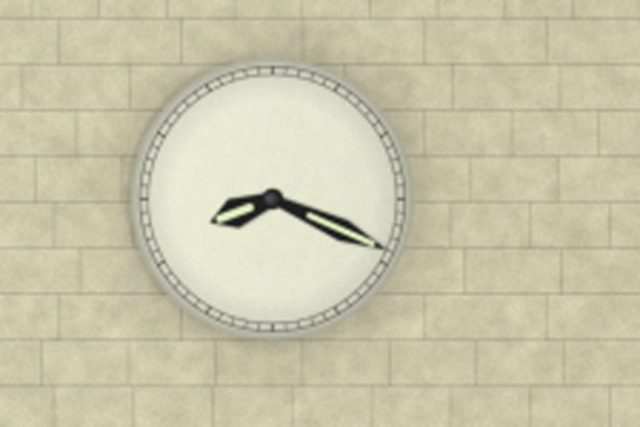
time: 8:19
